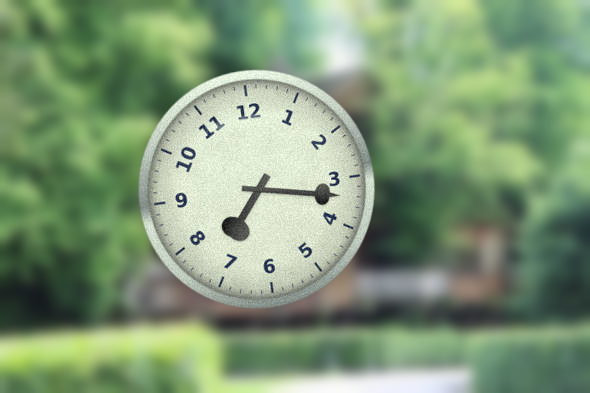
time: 7:17
